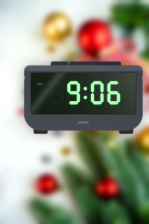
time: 9:06
